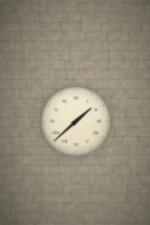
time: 1:38
